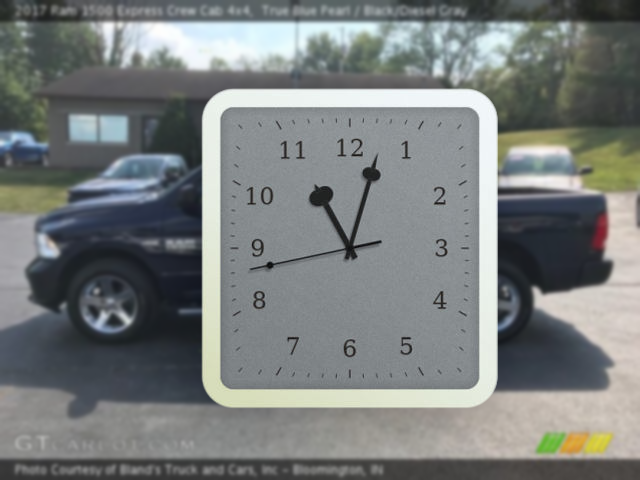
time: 11:02:43
